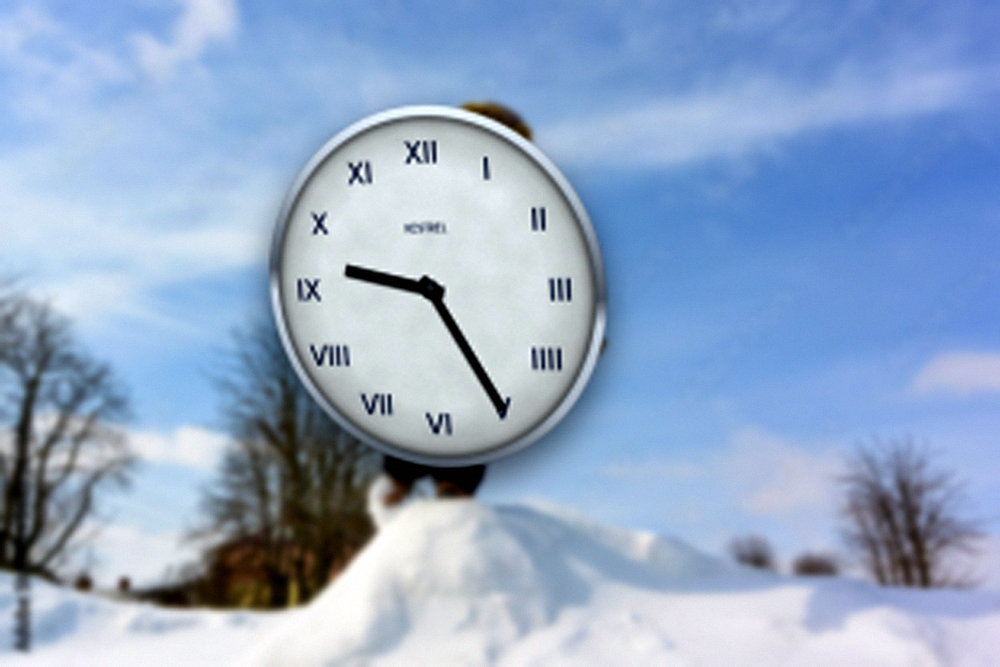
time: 9:25
